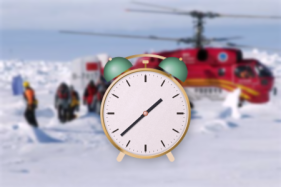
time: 1:38
